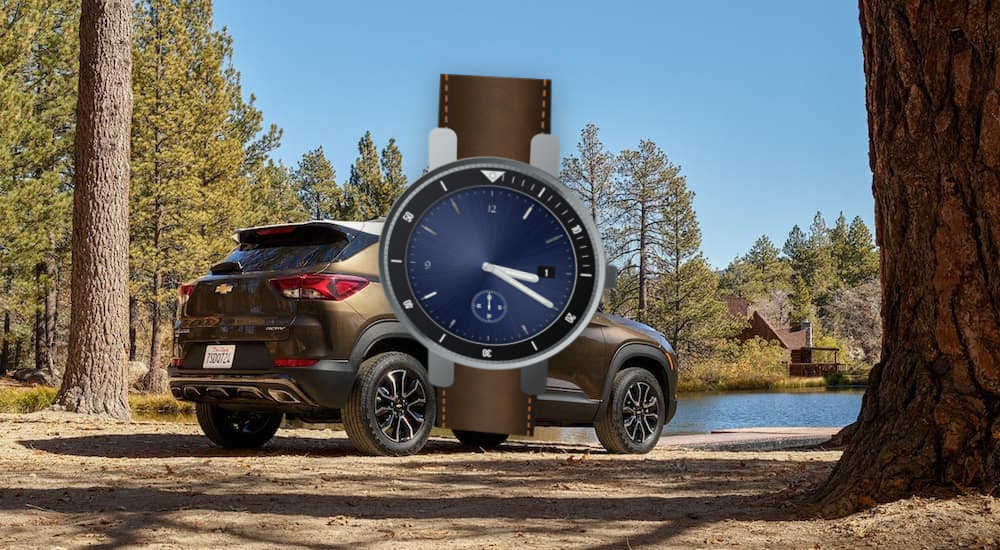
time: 3:20
